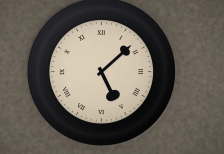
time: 5:08
